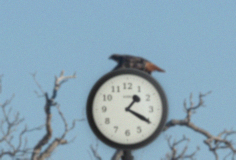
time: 1:20
